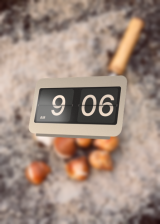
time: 9:06
